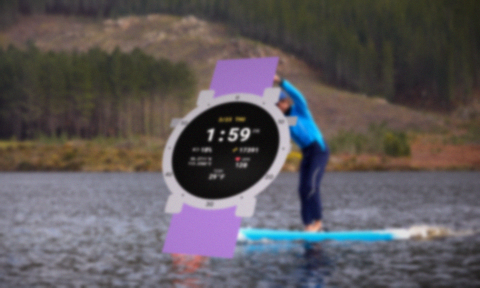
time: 1:59
